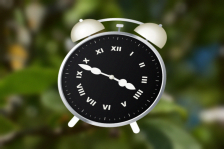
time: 3:48
